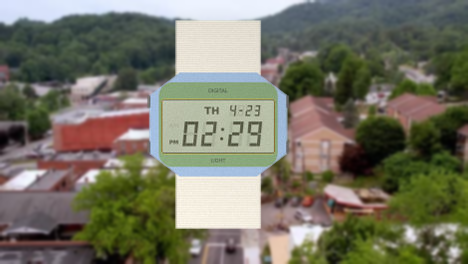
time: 2:29
